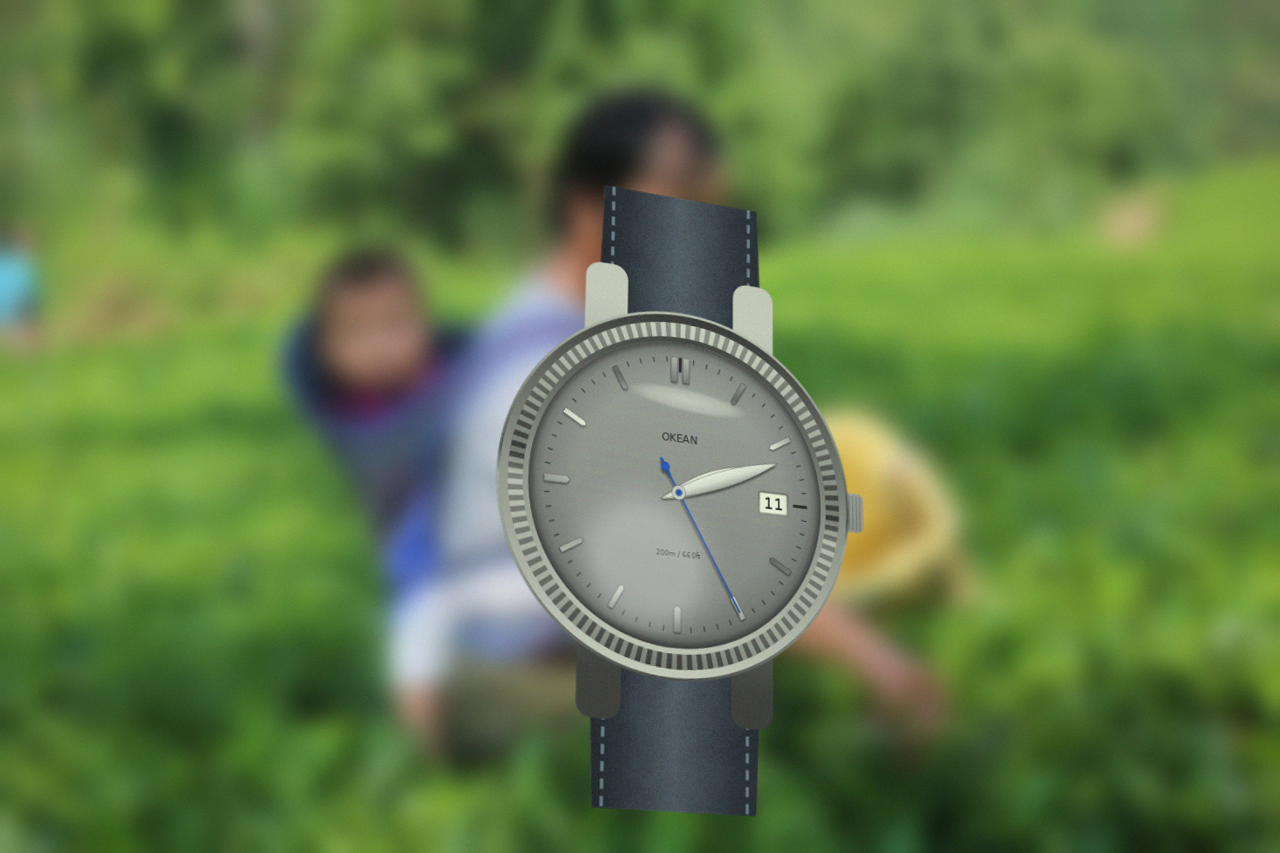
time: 2:11:25
